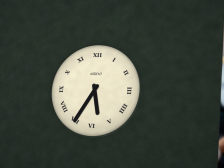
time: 5:35
